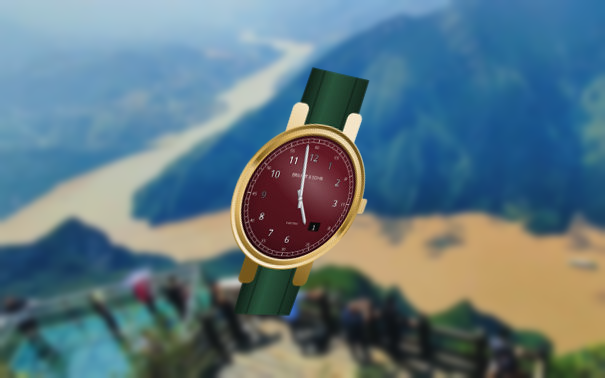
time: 4:58
